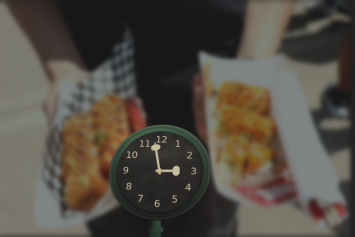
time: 2:58
